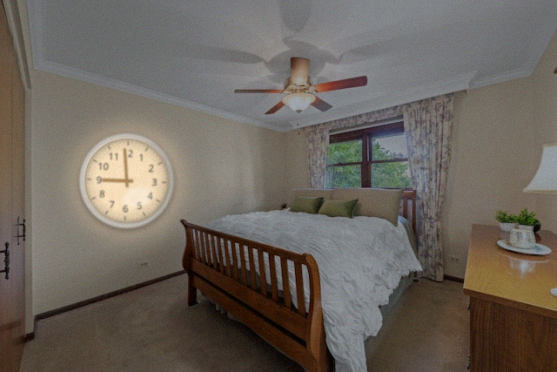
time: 8:59
